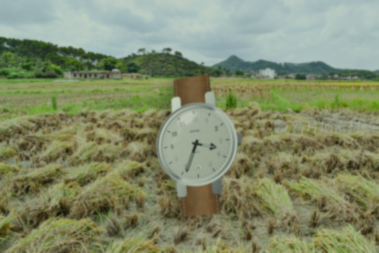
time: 3:34
